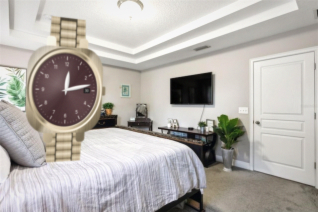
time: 12:13
